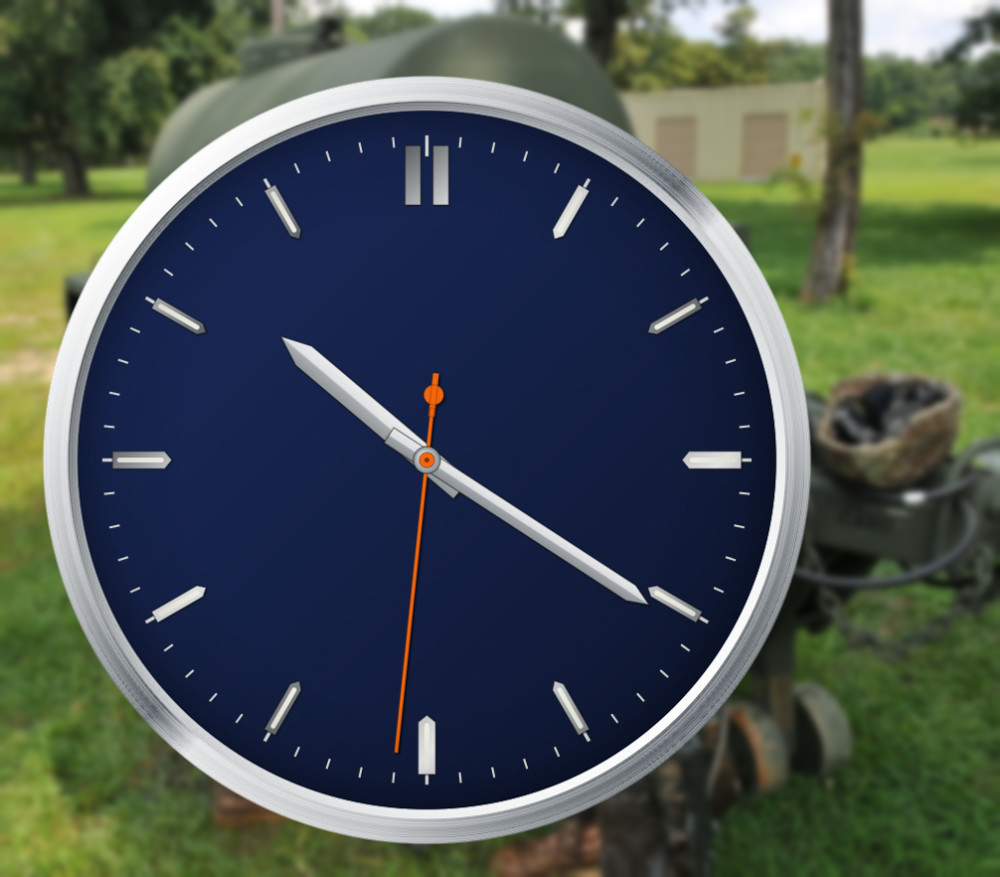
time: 10:20:31
